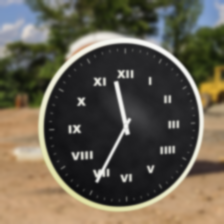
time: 11:35
